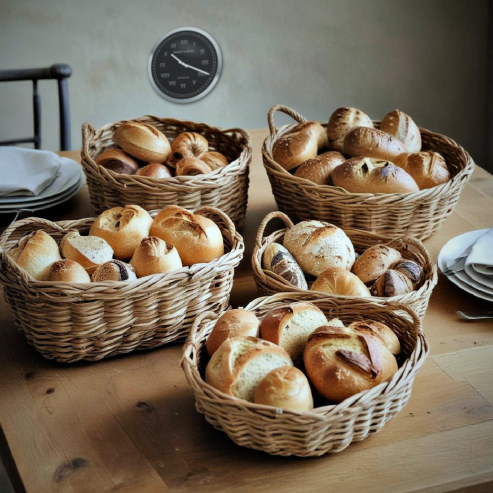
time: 10:19
